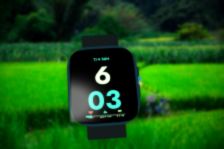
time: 6:03
